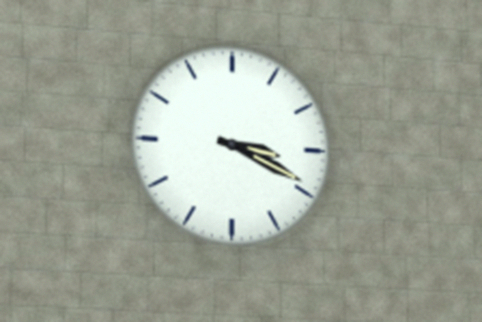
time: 3:19
